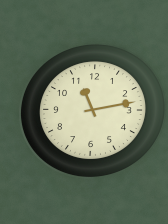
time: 11:13
